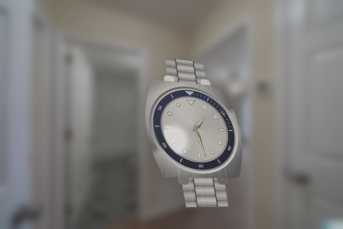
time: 1:28
